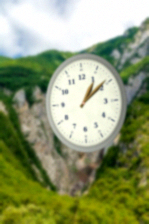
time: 1:09
